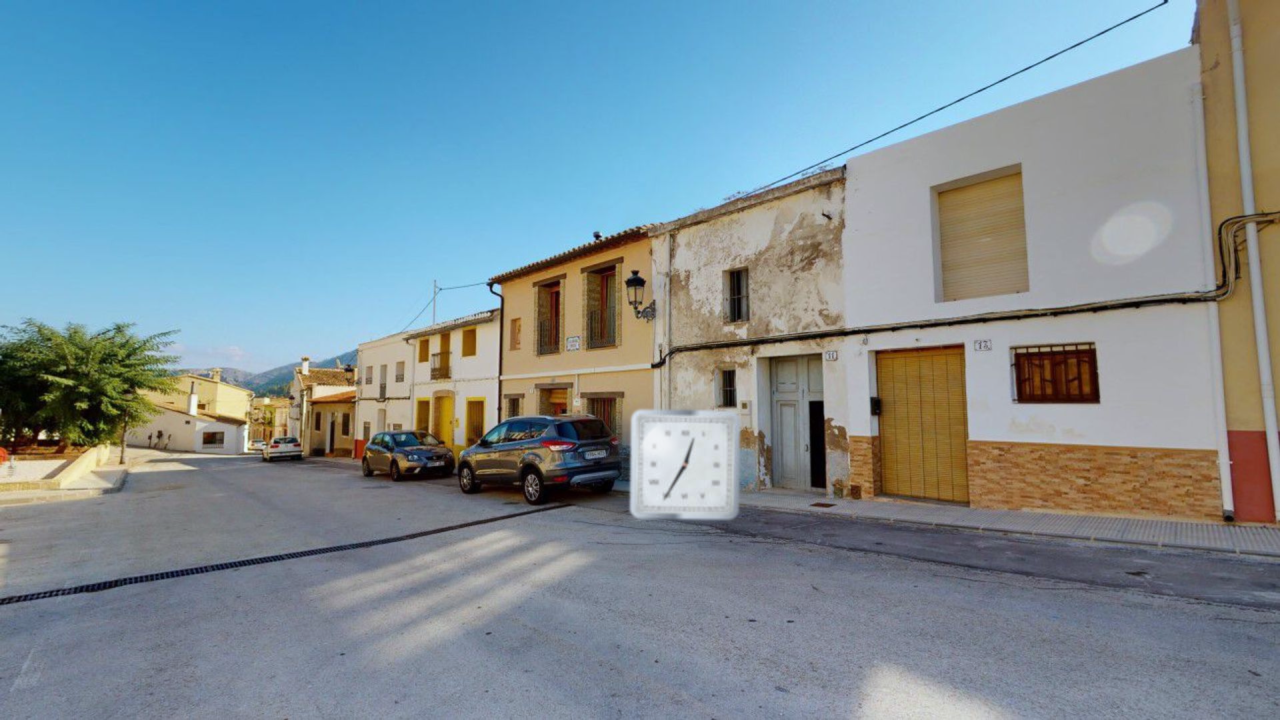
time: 12:35
